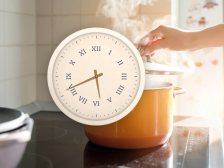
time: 5:41
